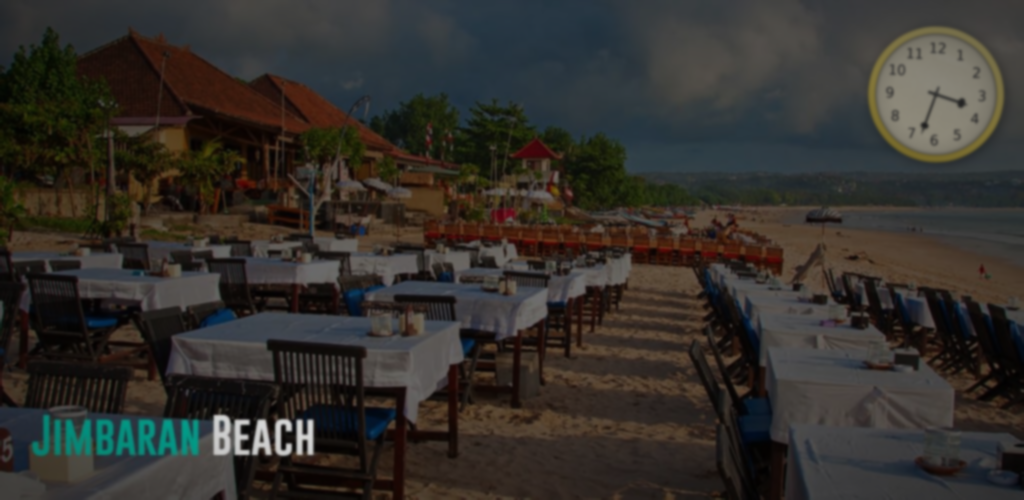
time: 3:33
